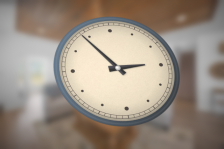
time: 2:54
